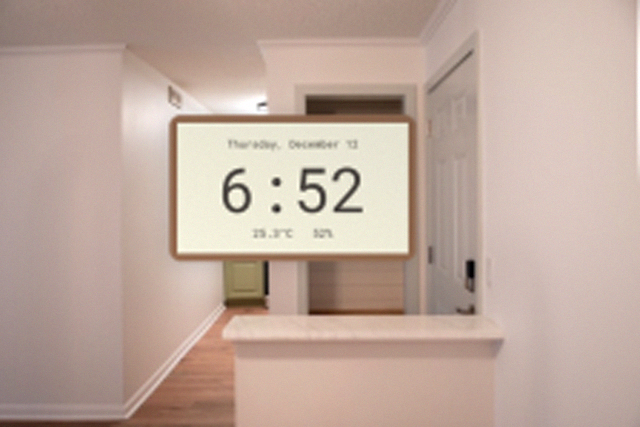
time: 6:52
